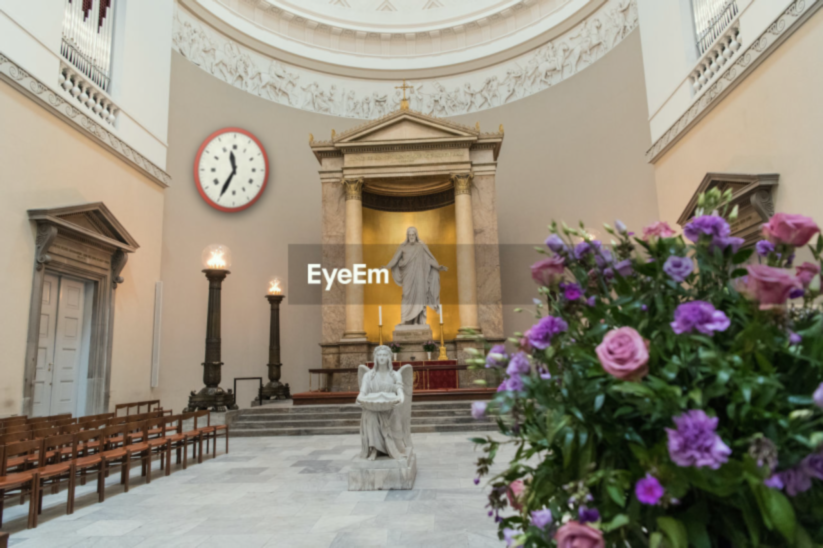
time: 11:35
